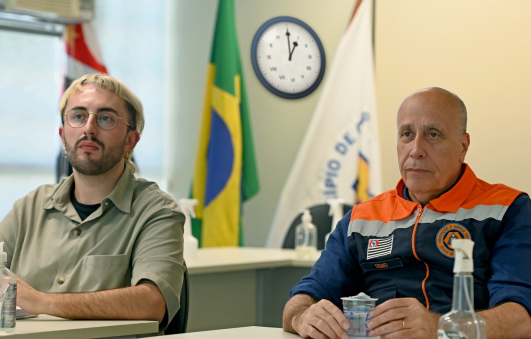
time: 1:00
